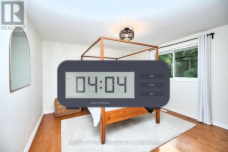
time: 4:04
